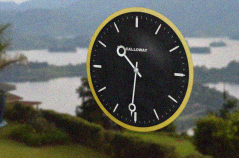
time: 10:31
